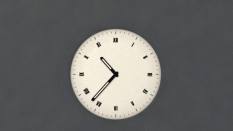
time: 10:37
